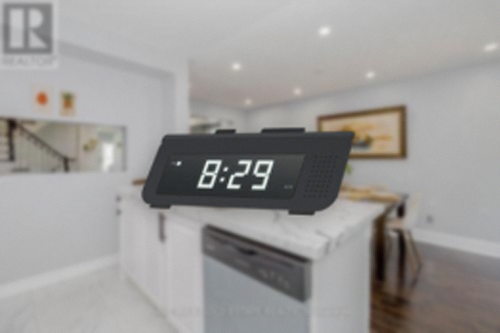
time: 8:29
